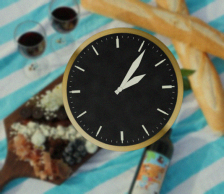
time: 2:06
